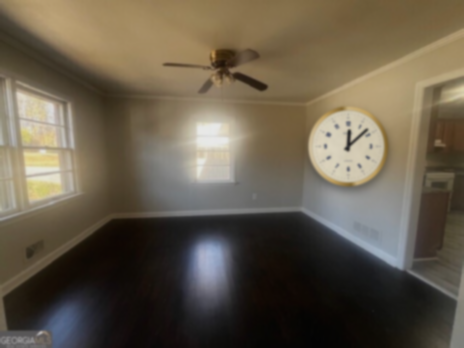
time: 12:08
